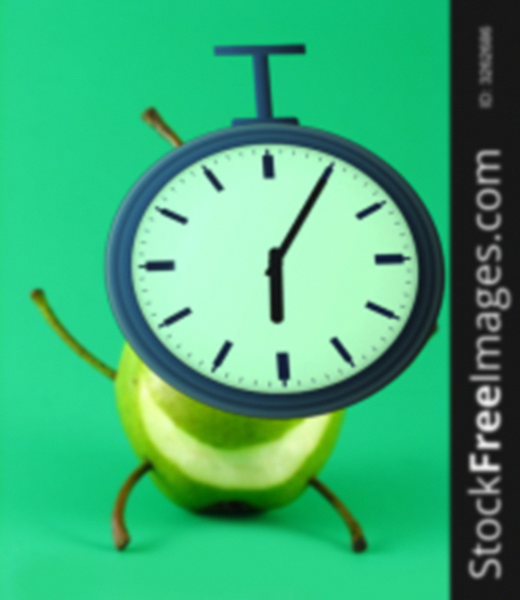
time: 6:05
